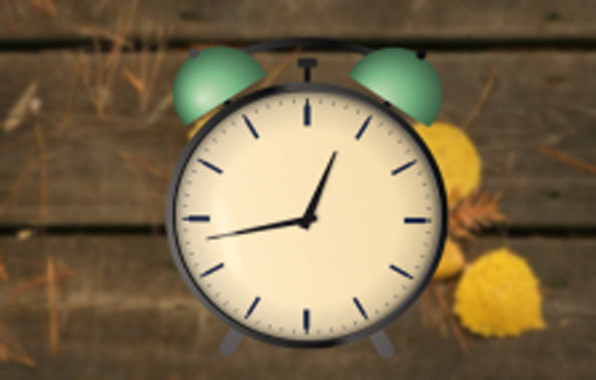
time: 12:43
